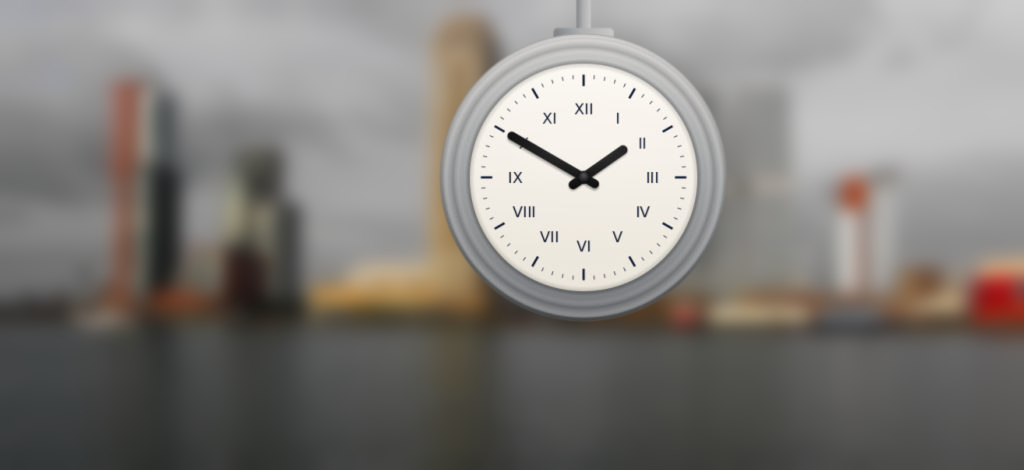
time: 1:50
